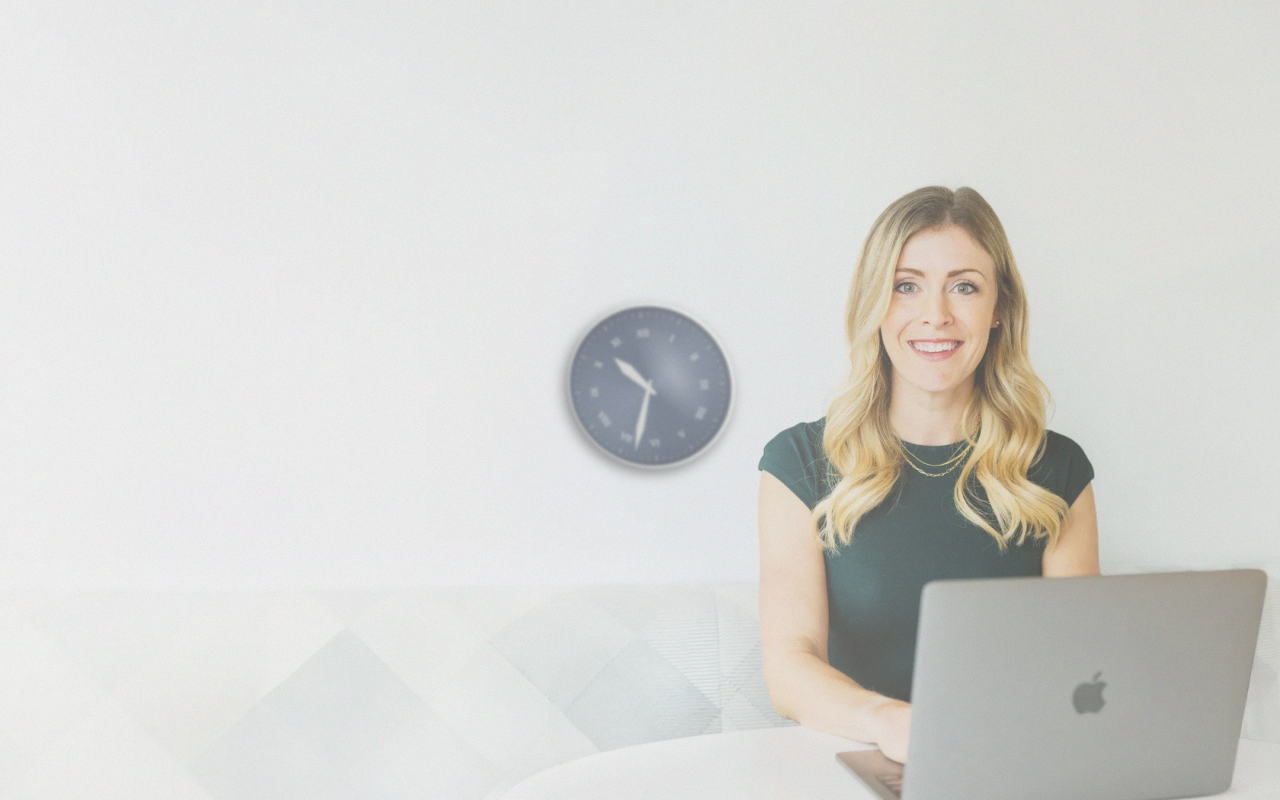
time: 10:33
